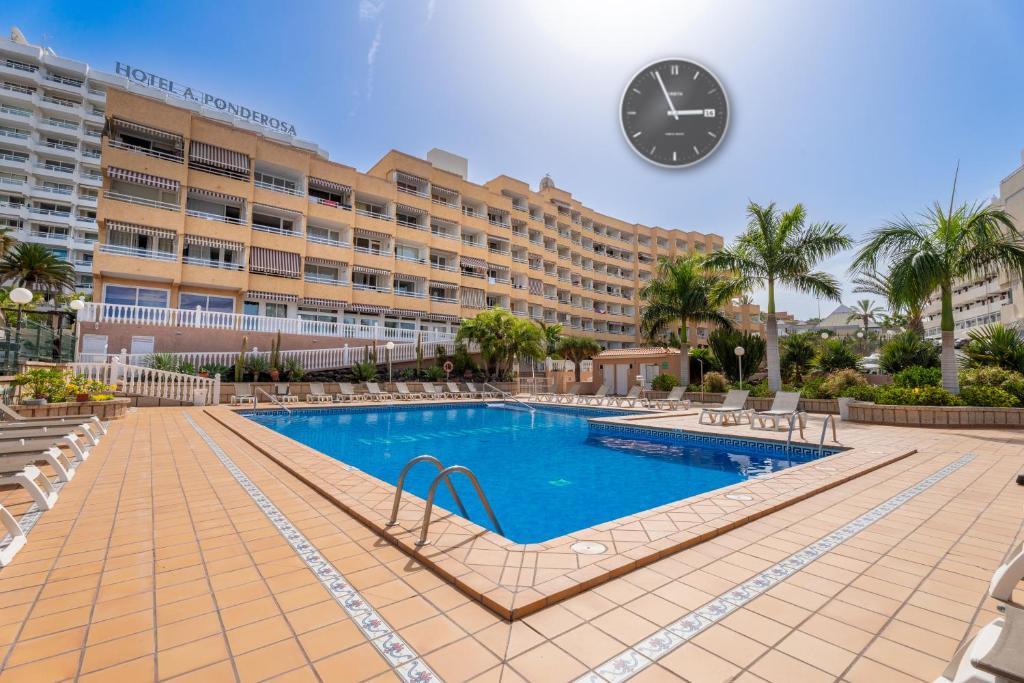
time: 2:56
